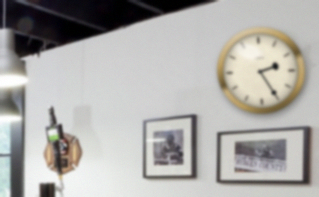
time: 2:25
